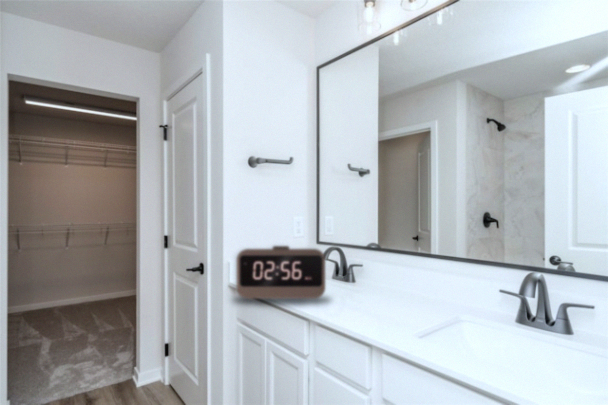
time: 2:56
